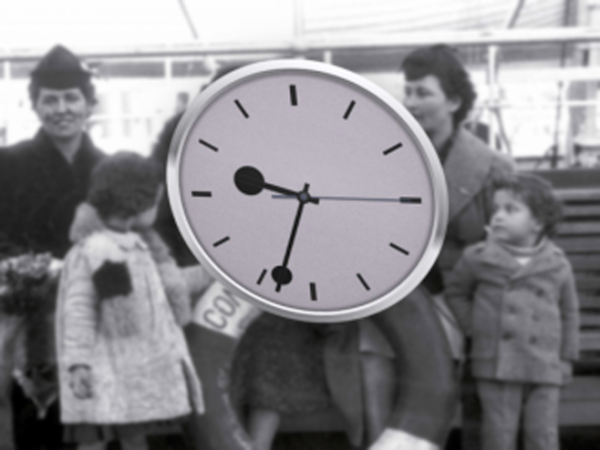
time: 9:33:15
